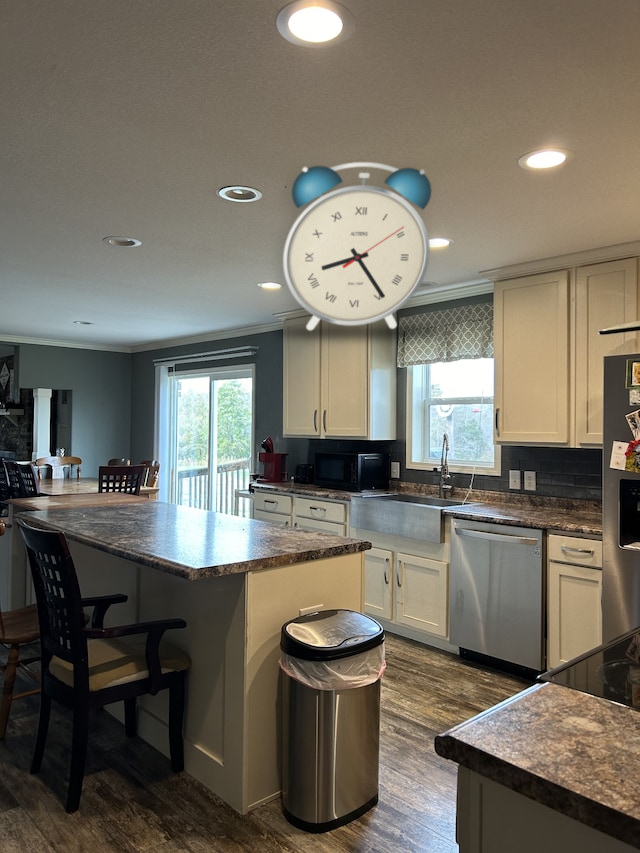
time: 8:24:09
